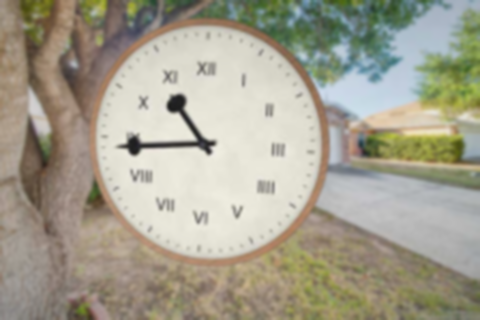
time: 10:44
